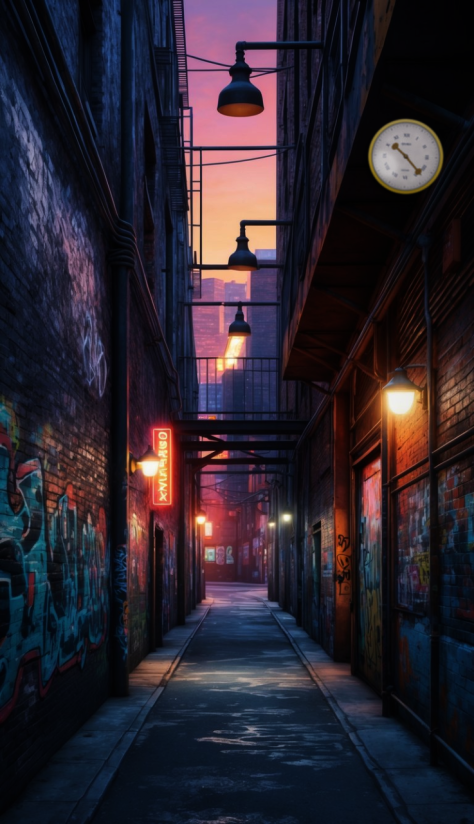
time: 10:23
